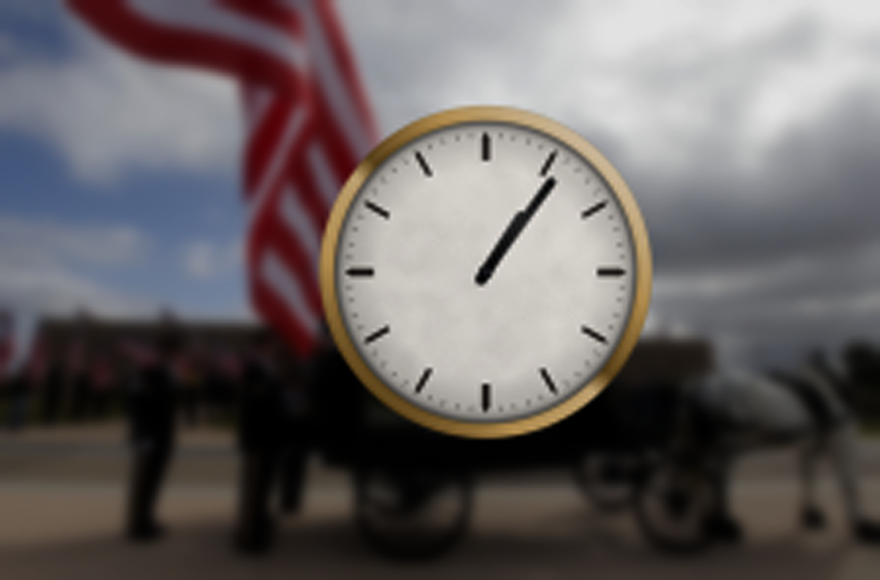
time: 1:06
